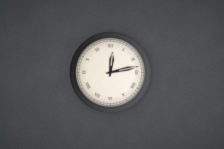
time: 12:13
